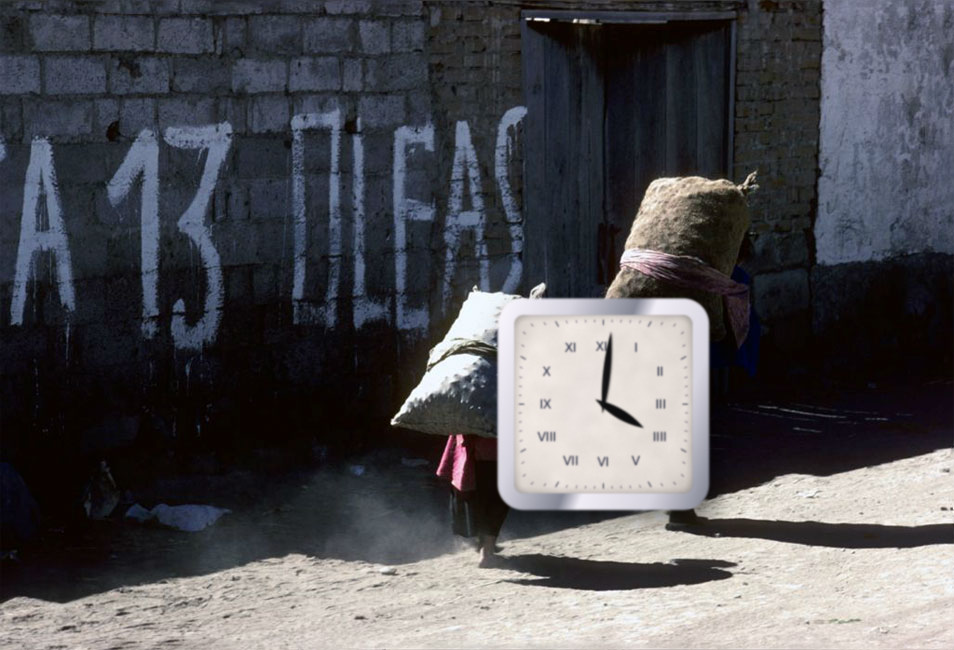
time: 4:01
